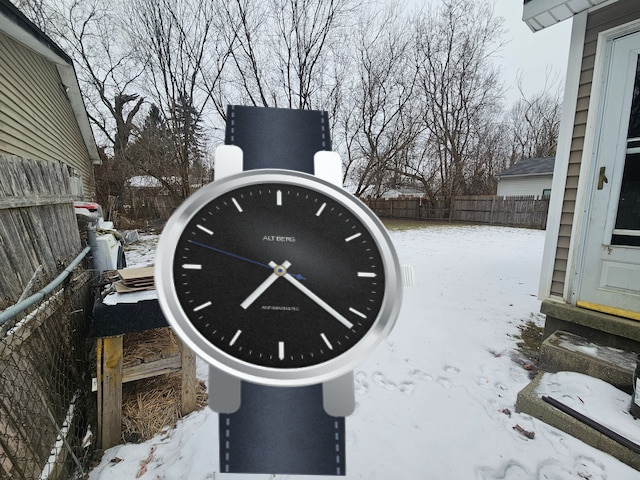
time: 7:21:48
